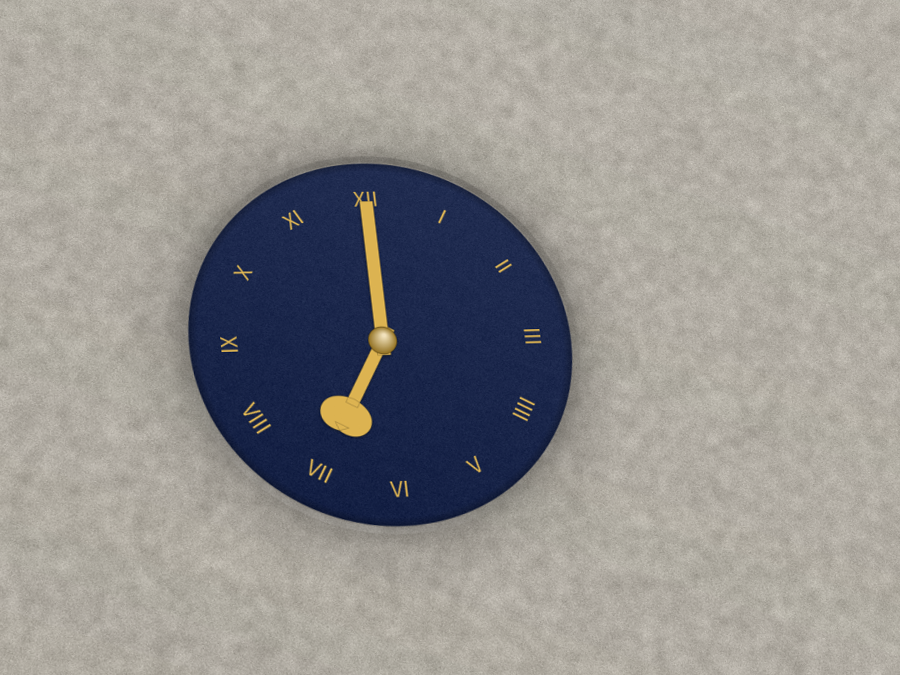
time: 7:00
